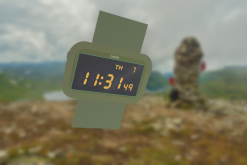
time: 11:31:49
